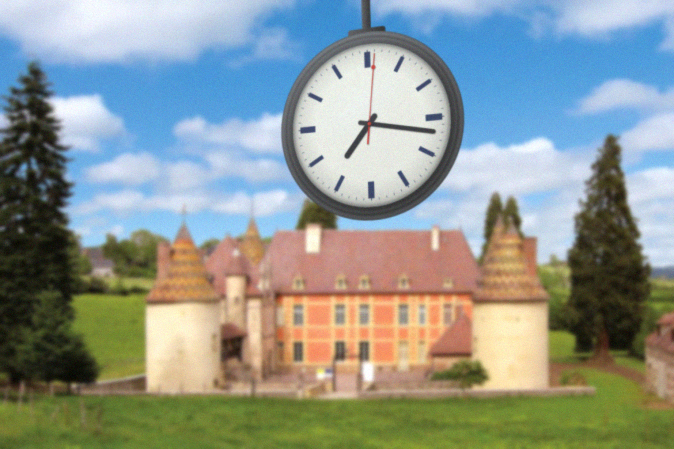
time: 7:17:01
